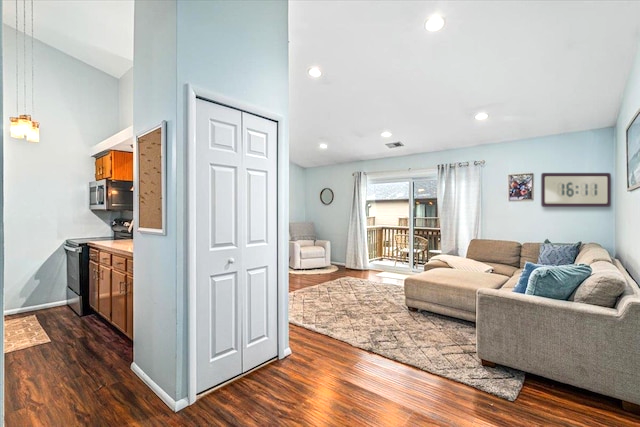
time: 16:11
